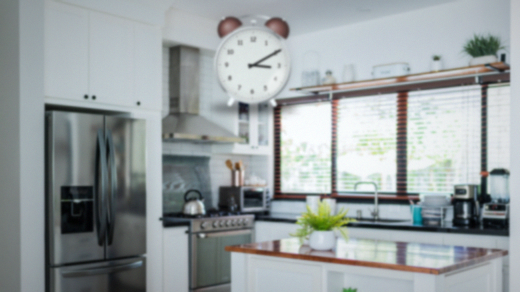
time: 3:10
